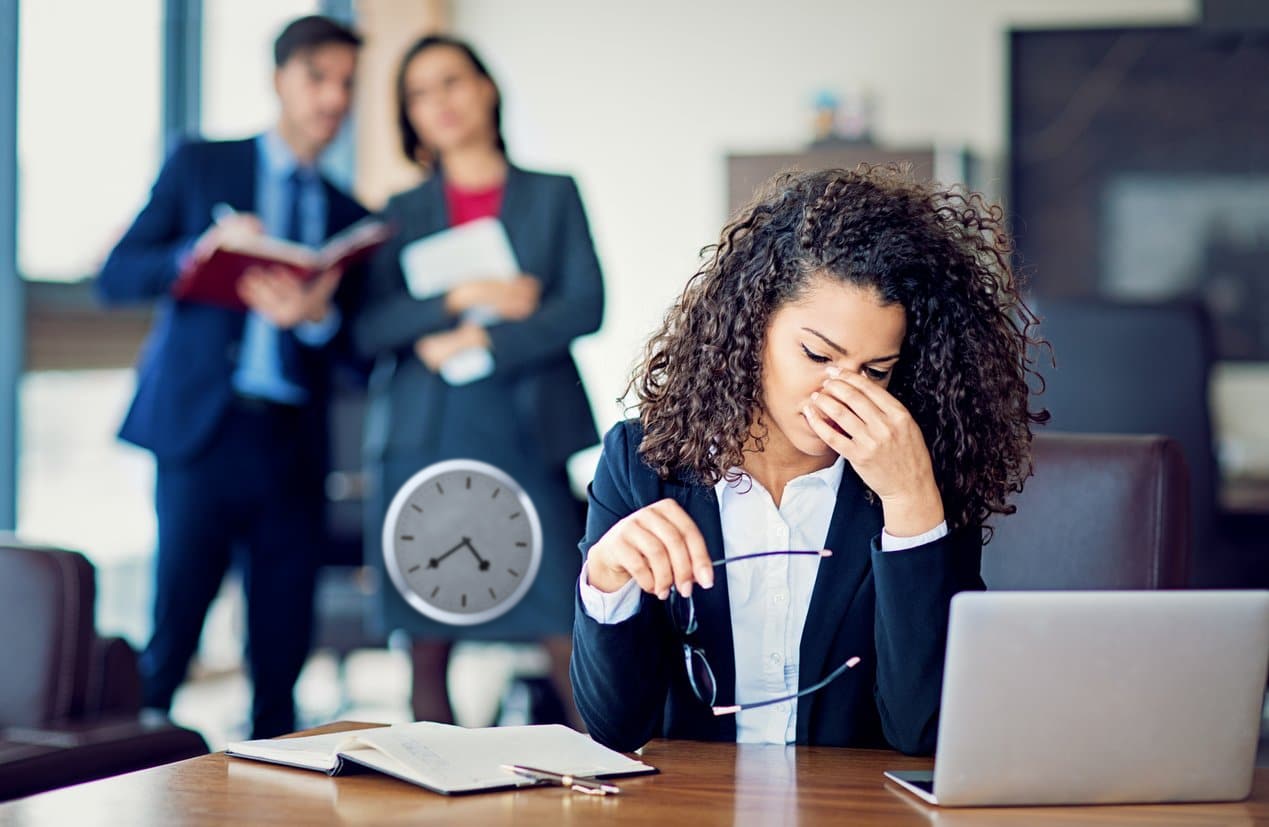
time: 4:39
